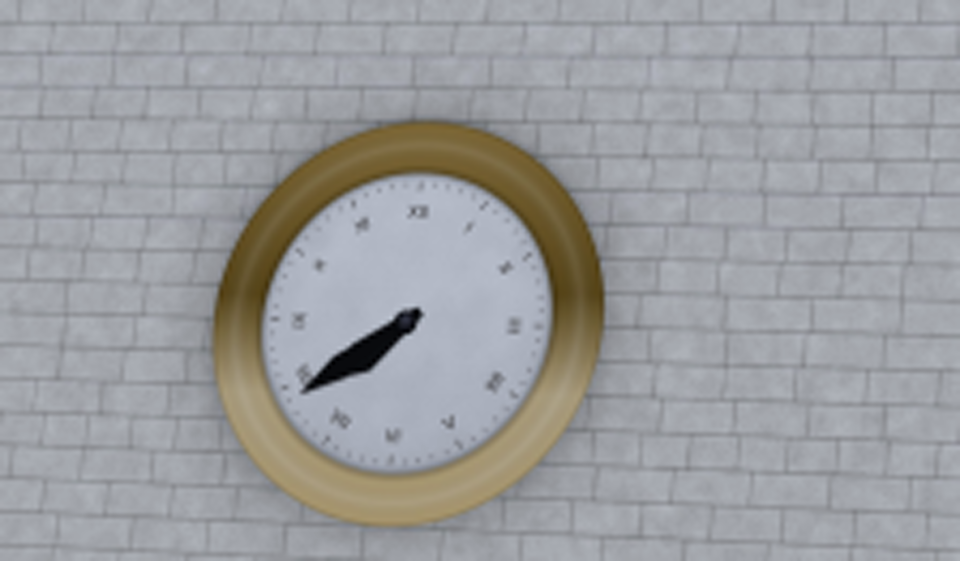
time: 7:39
